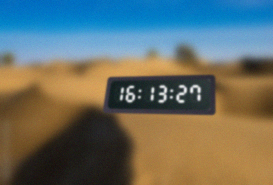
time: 16:13:27
